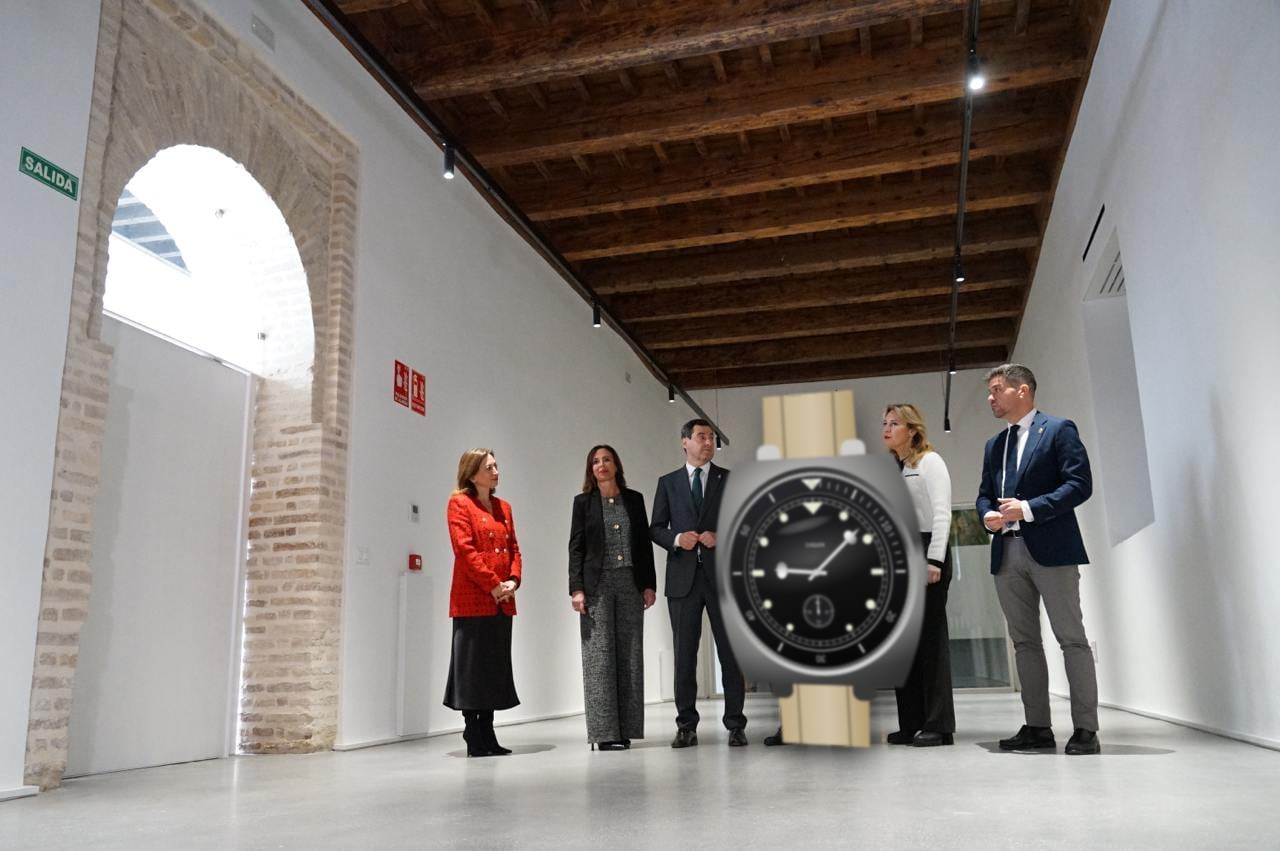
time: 9:08
